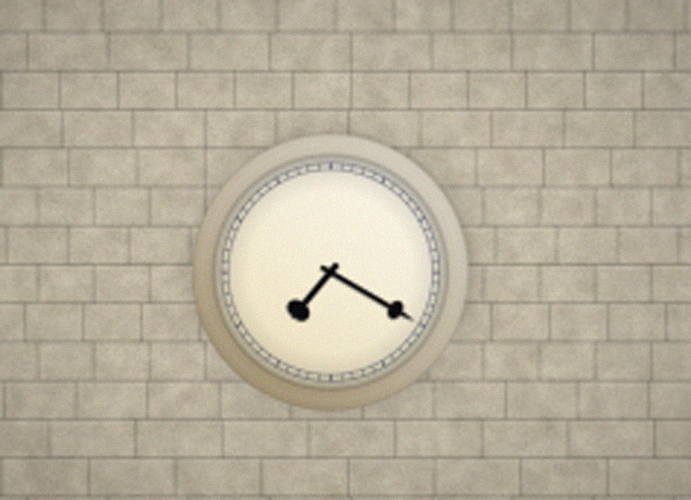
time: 7:20
